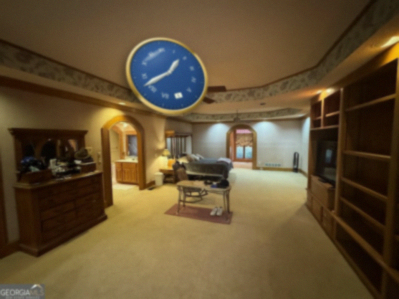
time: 1:42
